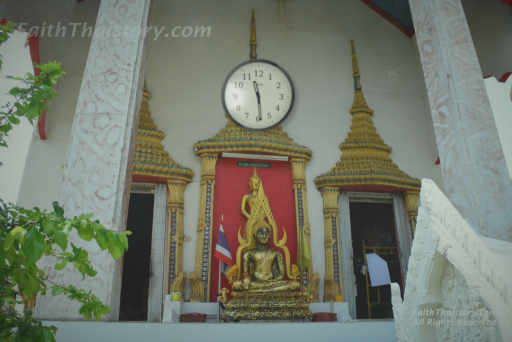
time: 11:29
